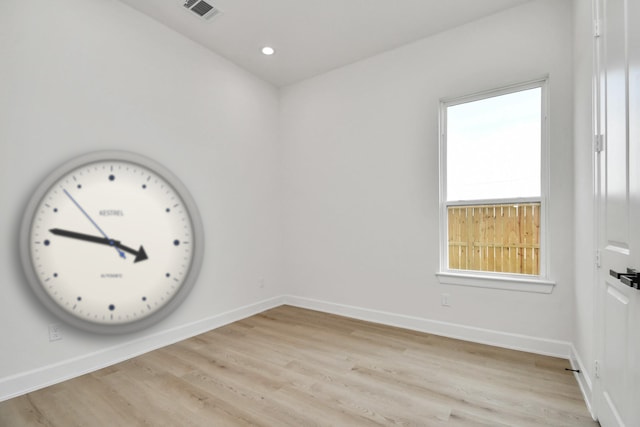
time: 3:46:53
